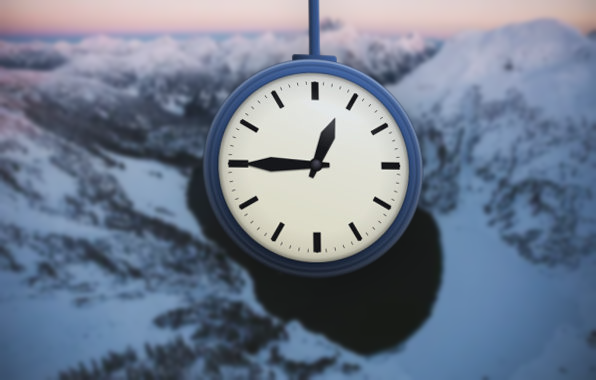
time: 12:45
